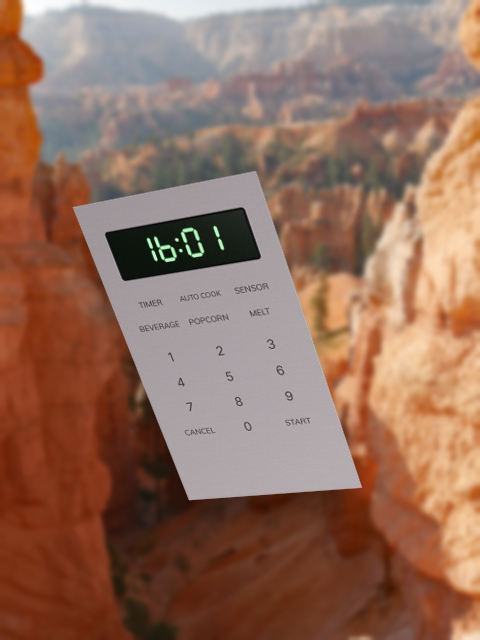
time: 16:01
